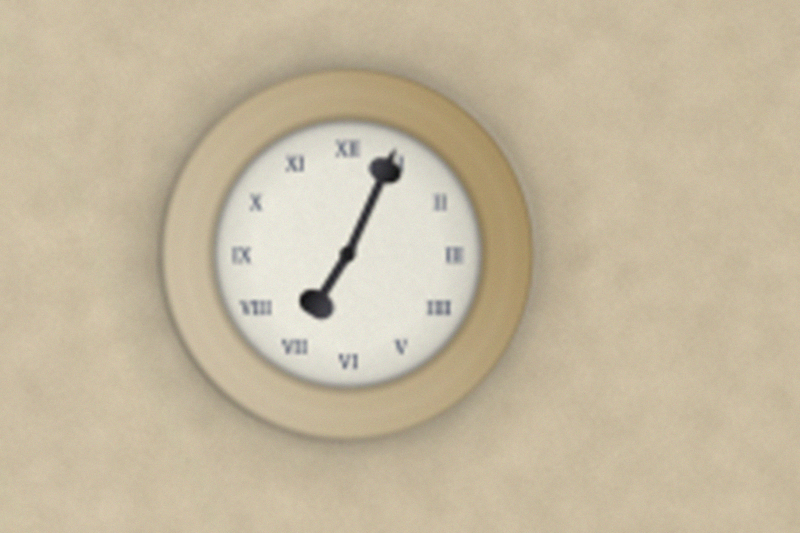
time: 7:04
